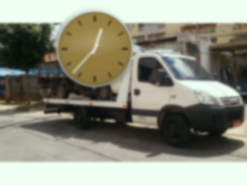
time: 12:37
